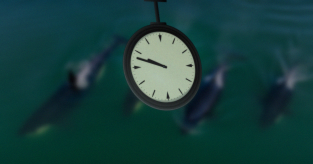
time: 9:48
